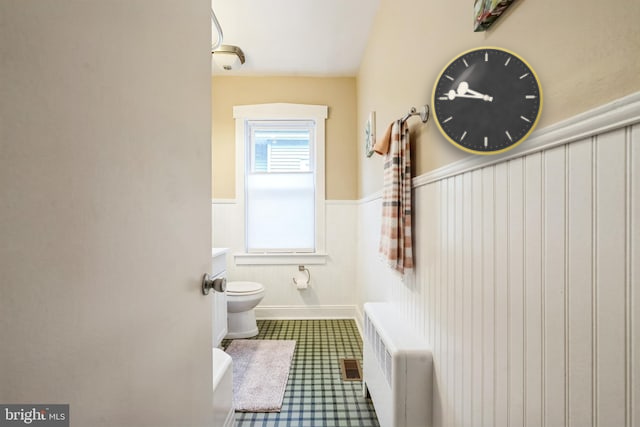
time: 9:46
